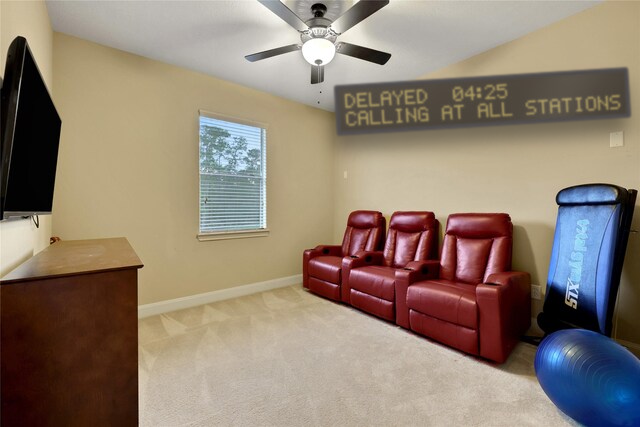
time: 4:25
